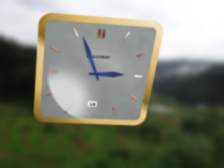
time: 2:56
